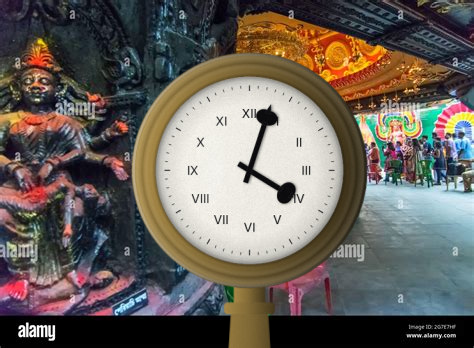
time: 4:03
